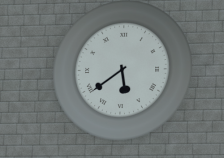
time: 5:39
